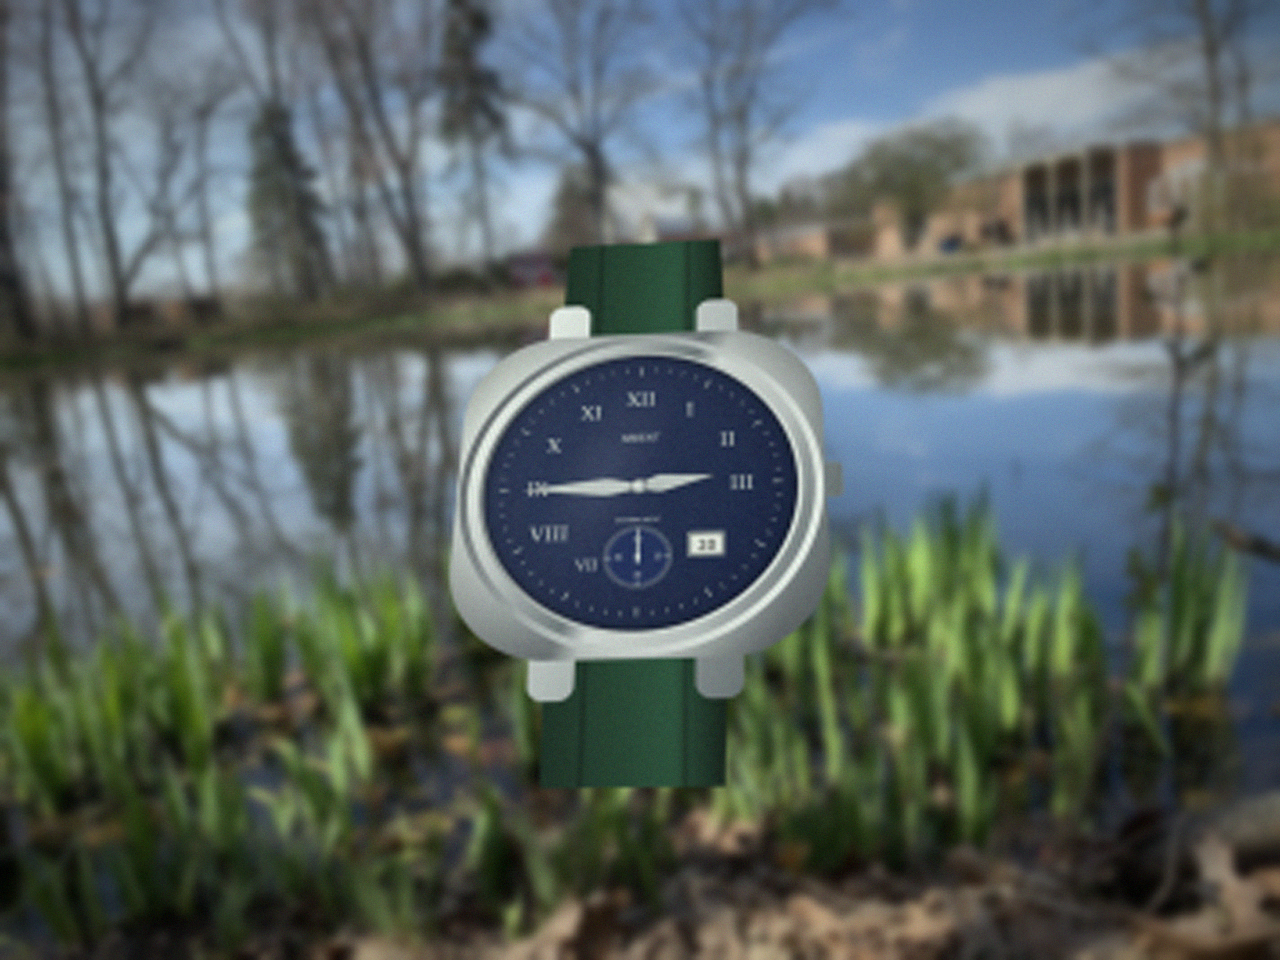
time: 2:45
